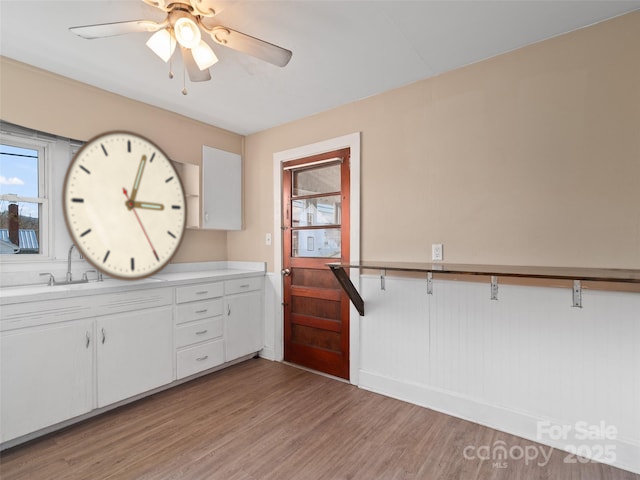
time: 3:03:25
